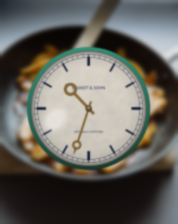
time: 10:33
